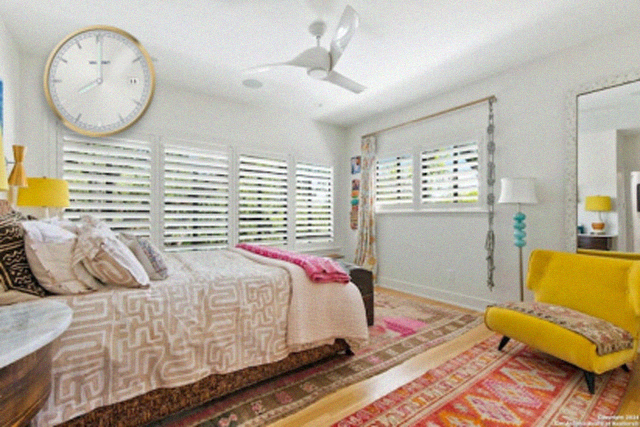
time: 8:00
